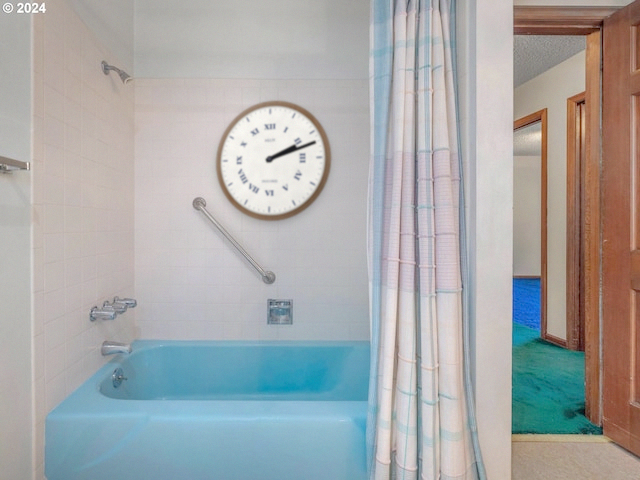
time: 2:12
